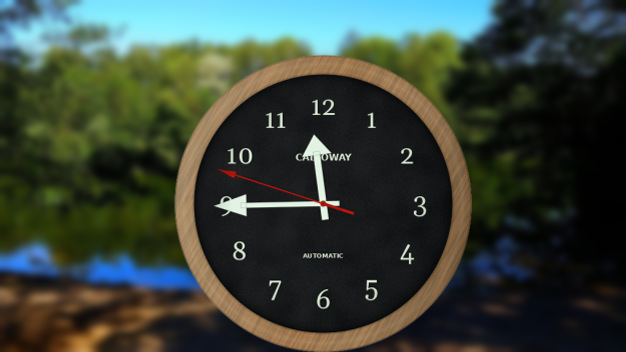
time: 11:44:48
